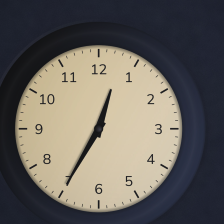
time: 12:35
